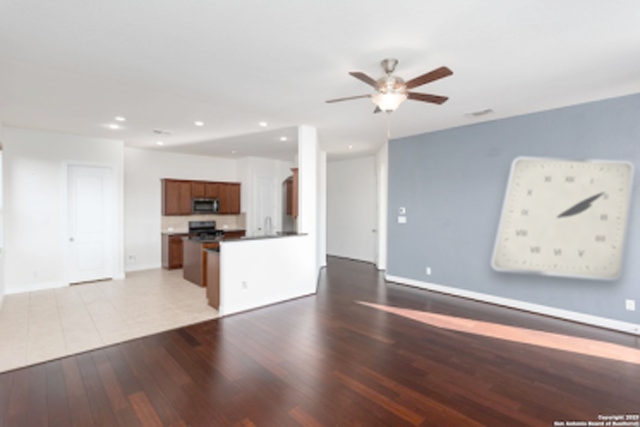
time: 2:09
